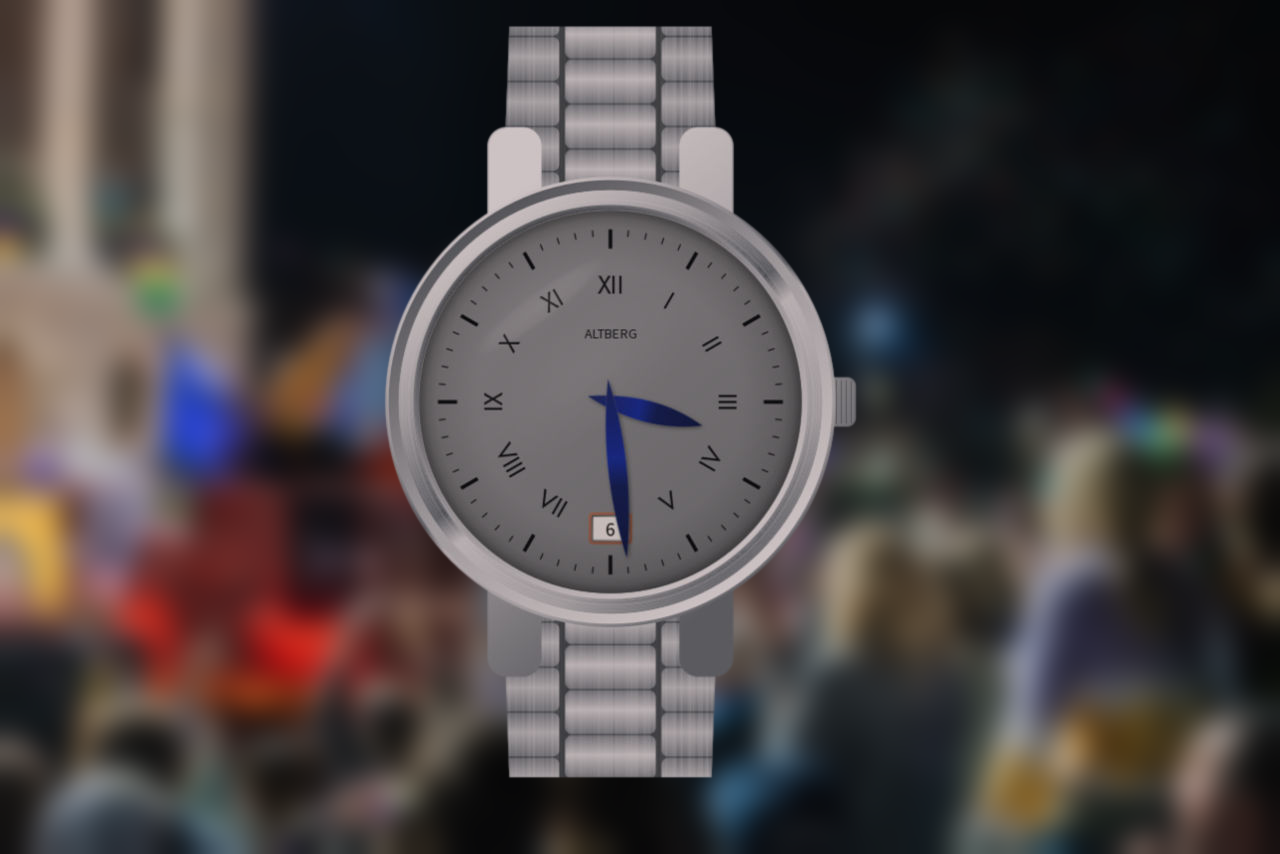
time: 3:29
